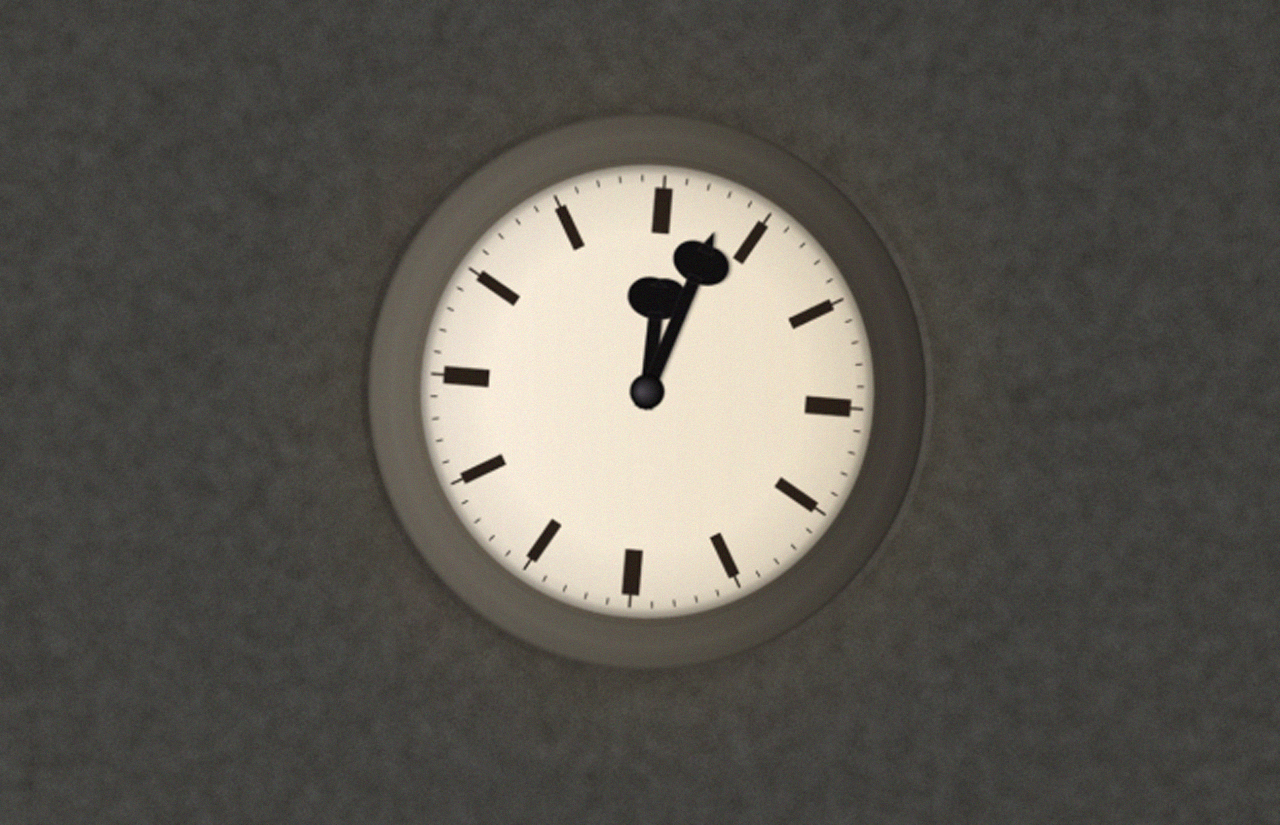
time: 12:03
